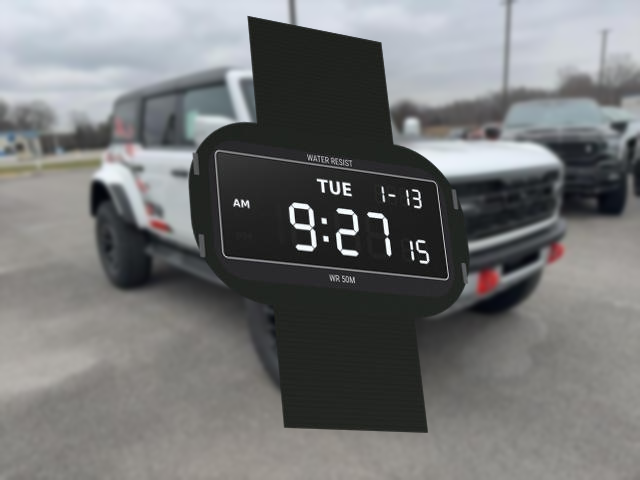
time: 9:27:15
